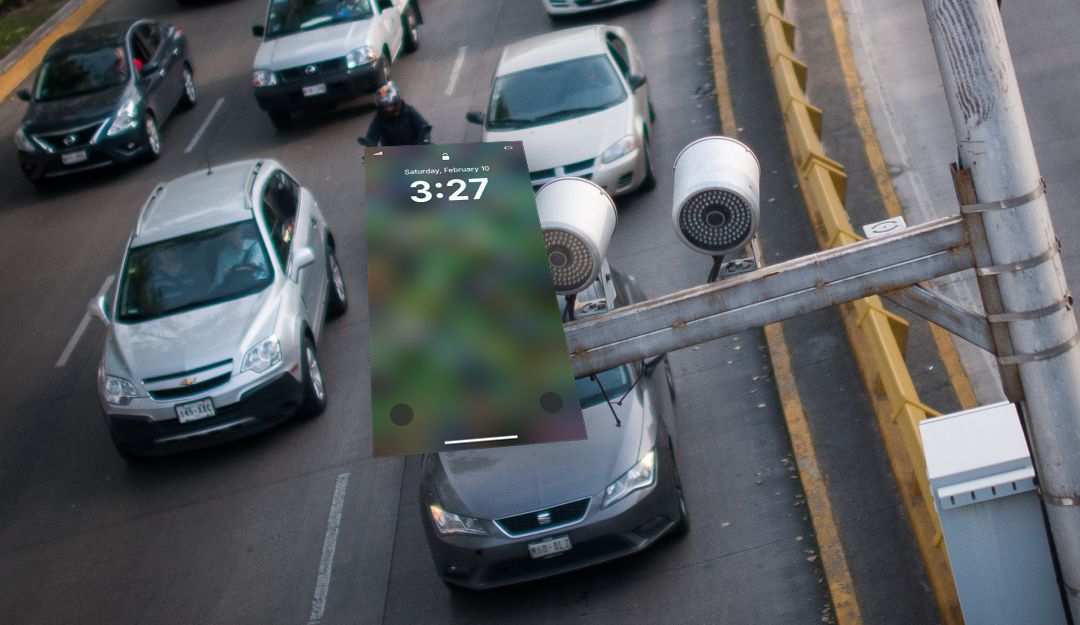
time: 3:27
